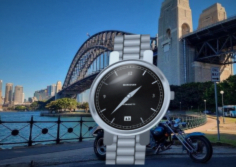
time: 1:37
